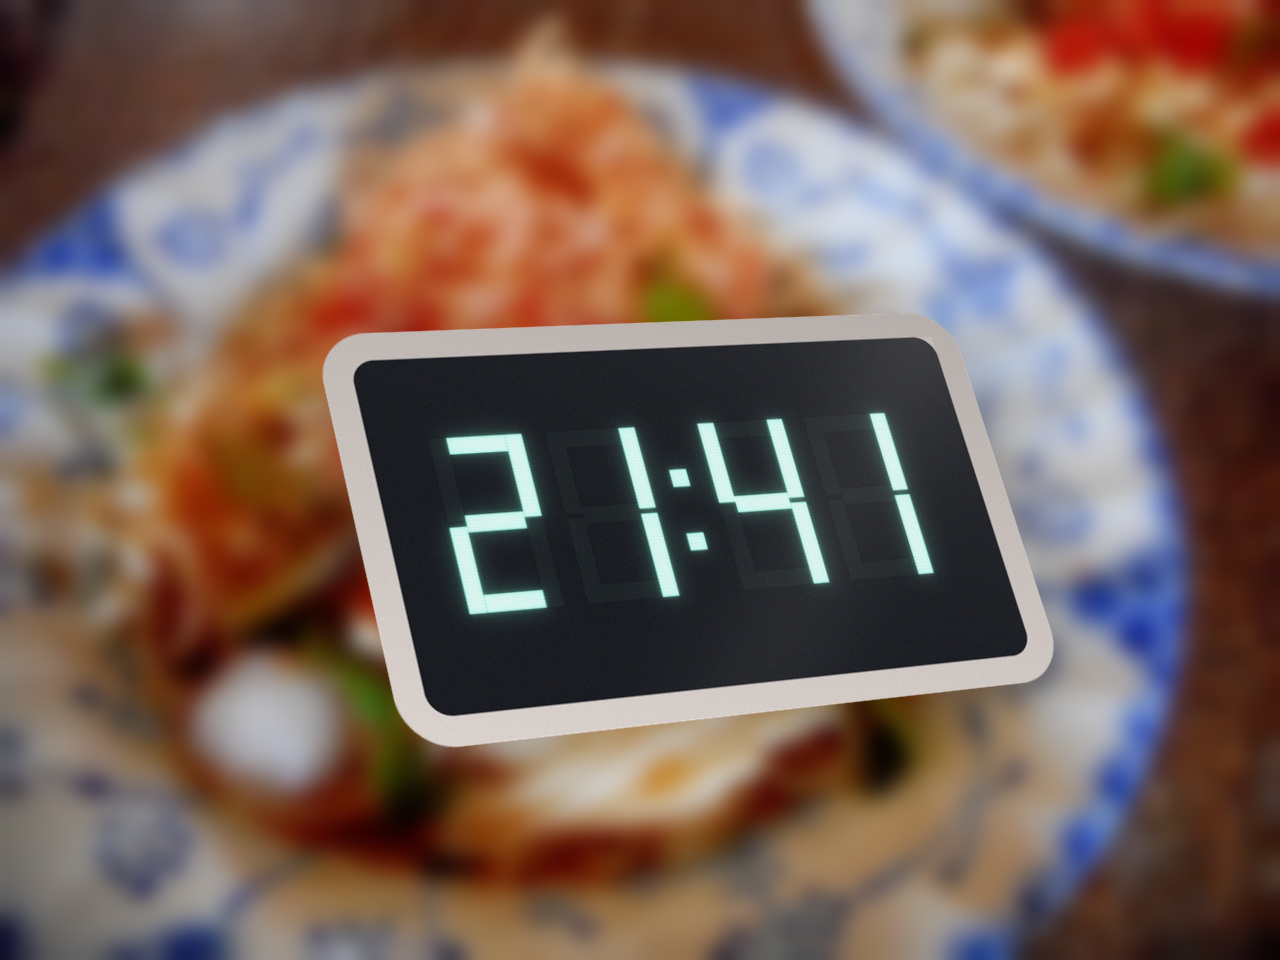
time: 21:41
